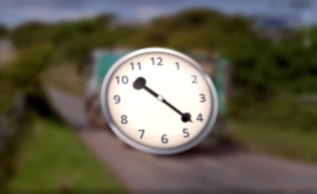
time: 10:22
